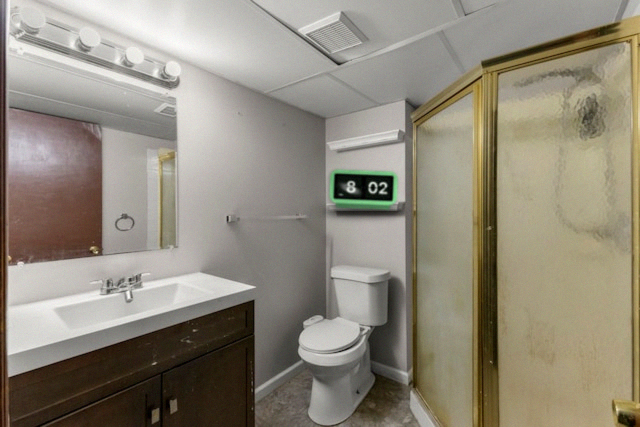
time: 8:02
